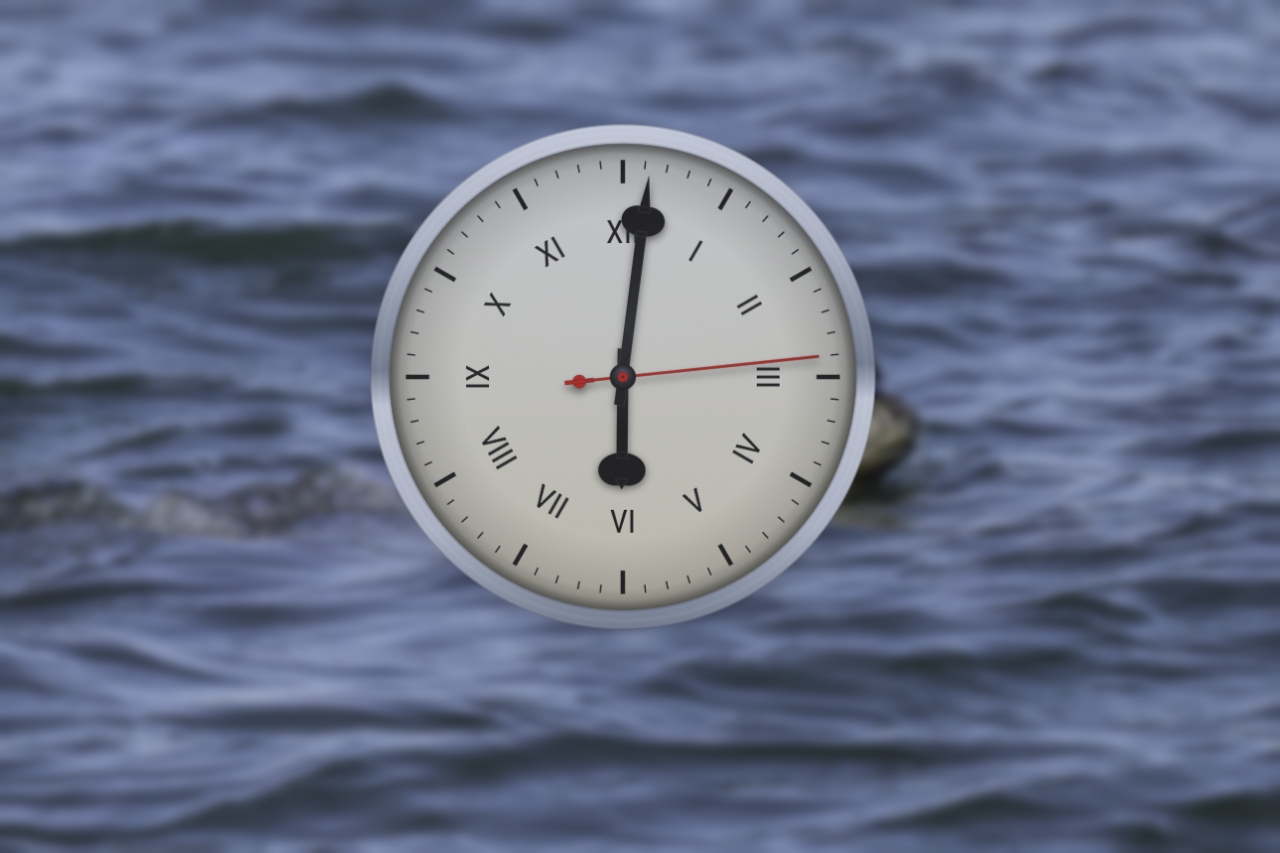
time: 6:01:14
